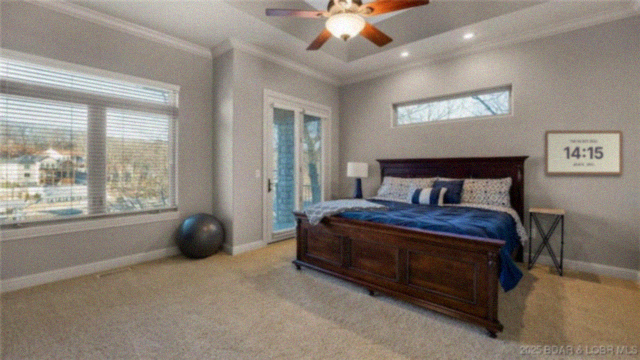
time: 14:15
